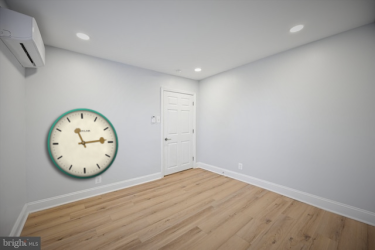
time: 11:14
